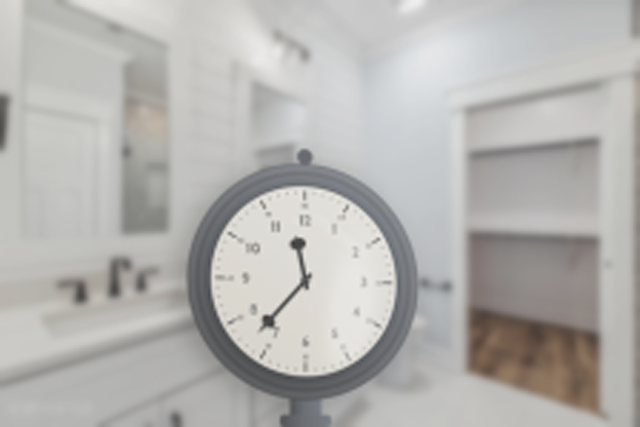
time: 11:37
